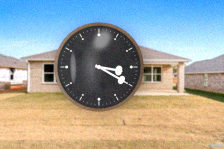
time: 3:20
